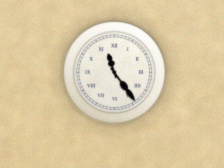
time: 11:24
